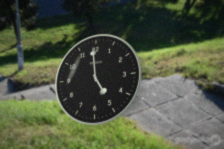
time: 4:59
